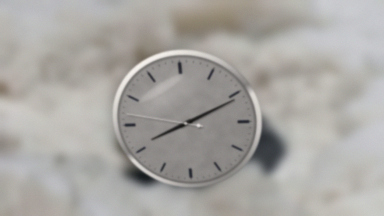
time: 8:10:47
